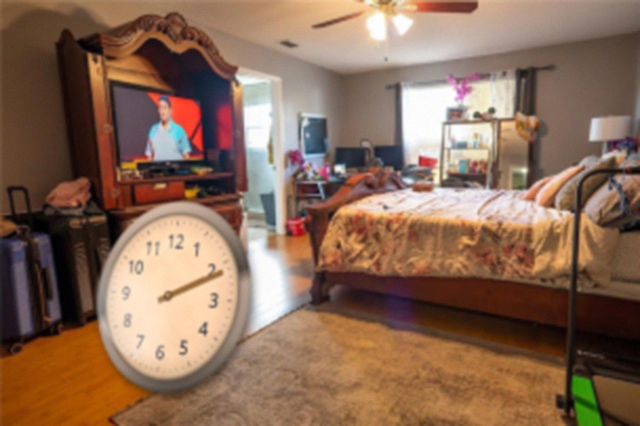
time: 2:11
